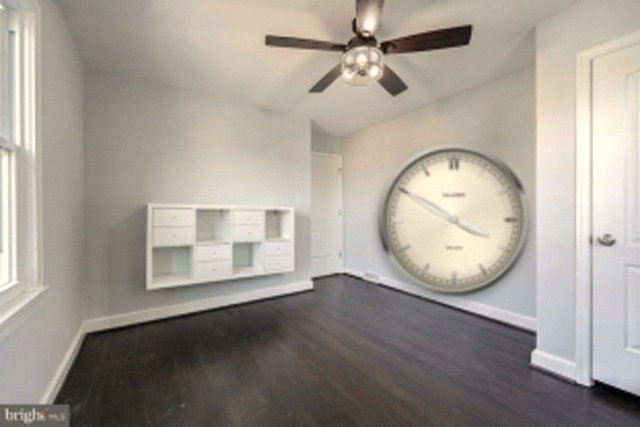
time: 3:50
